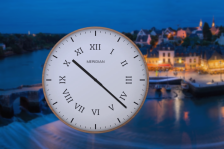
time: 10:22
